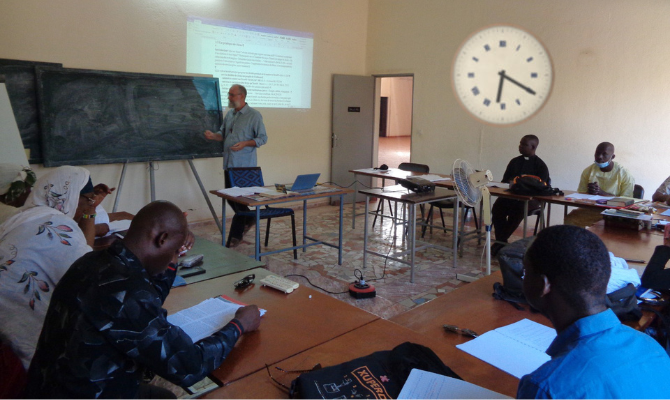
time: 6:20
